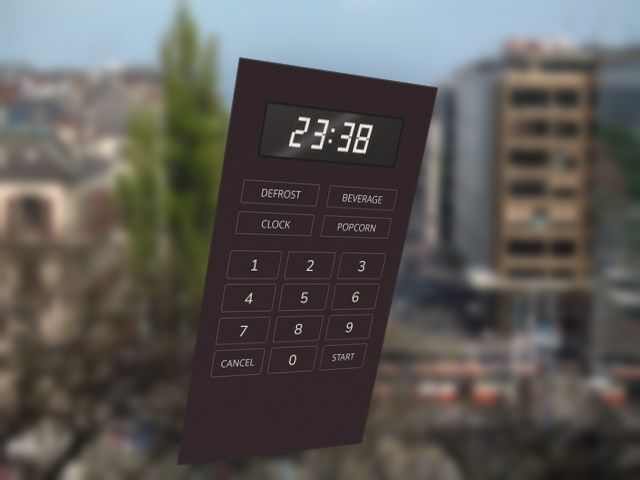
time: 23:38
